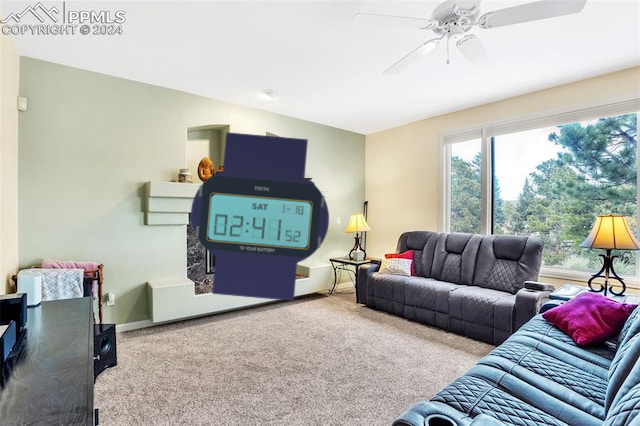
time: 2:41:52
